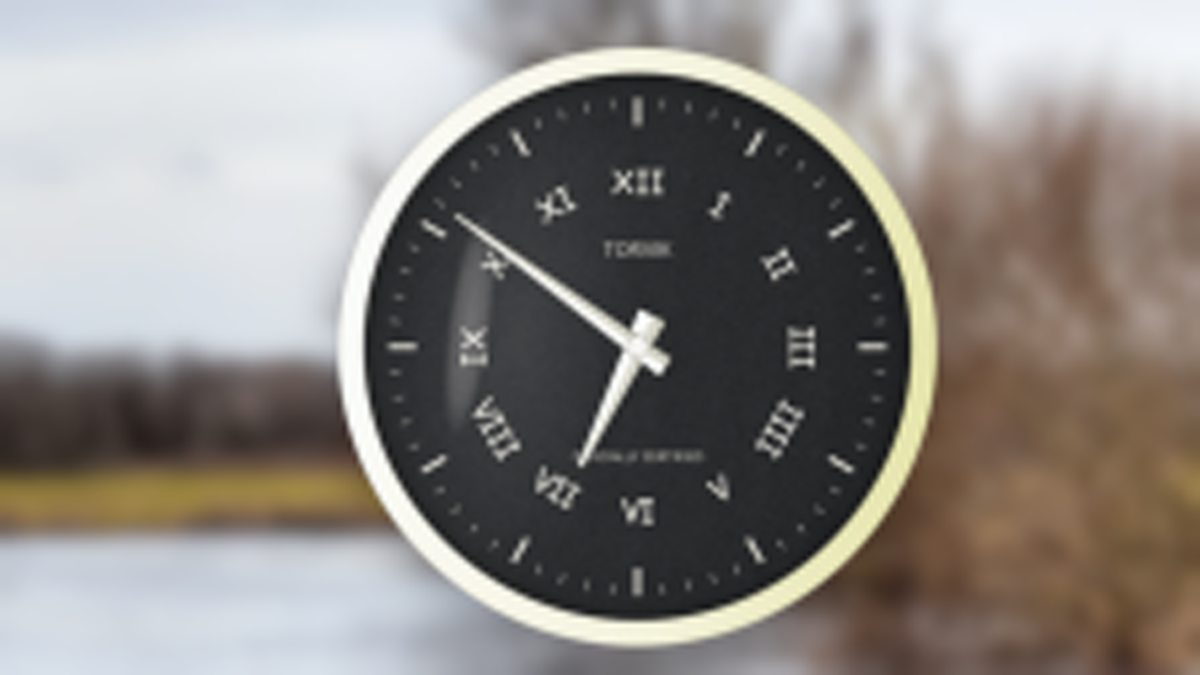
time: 6:51
